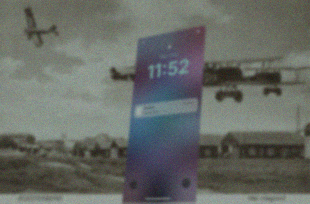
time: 11:52
